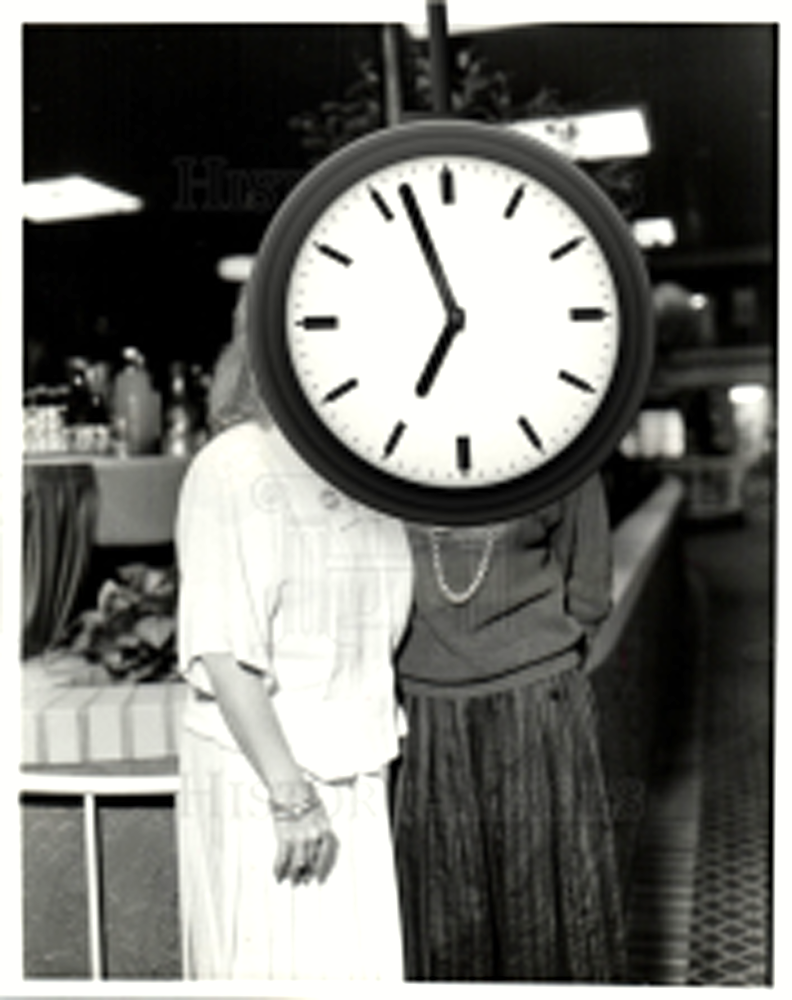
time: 6:57
